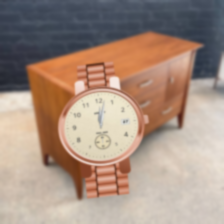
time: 12:02
